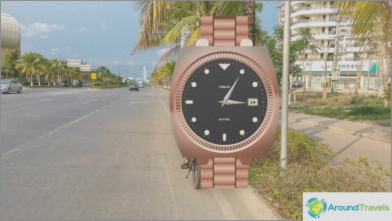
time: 3:05
